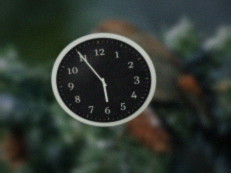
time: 5:55
